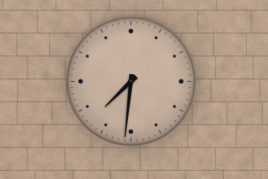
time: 7:31
